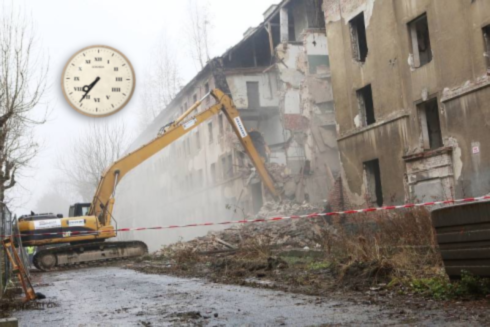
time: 7:36
